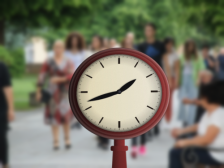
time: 1:42
